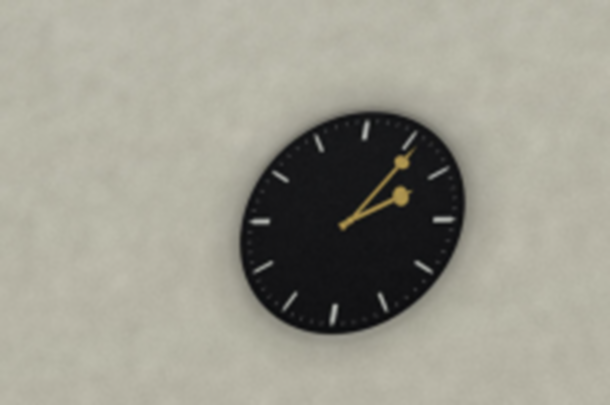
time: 2:06
